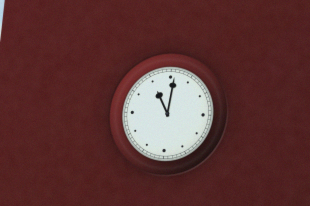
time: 11:01
